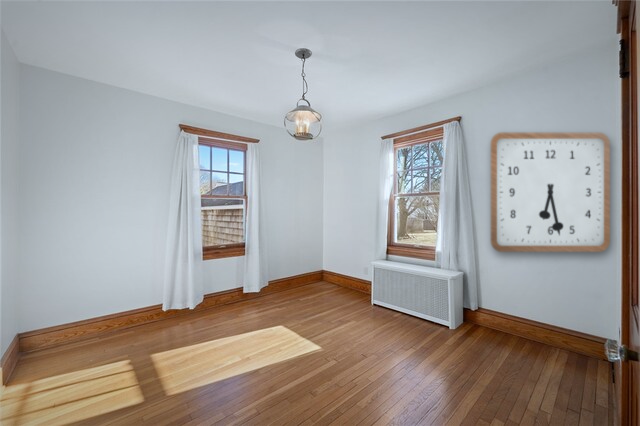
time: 6:28
